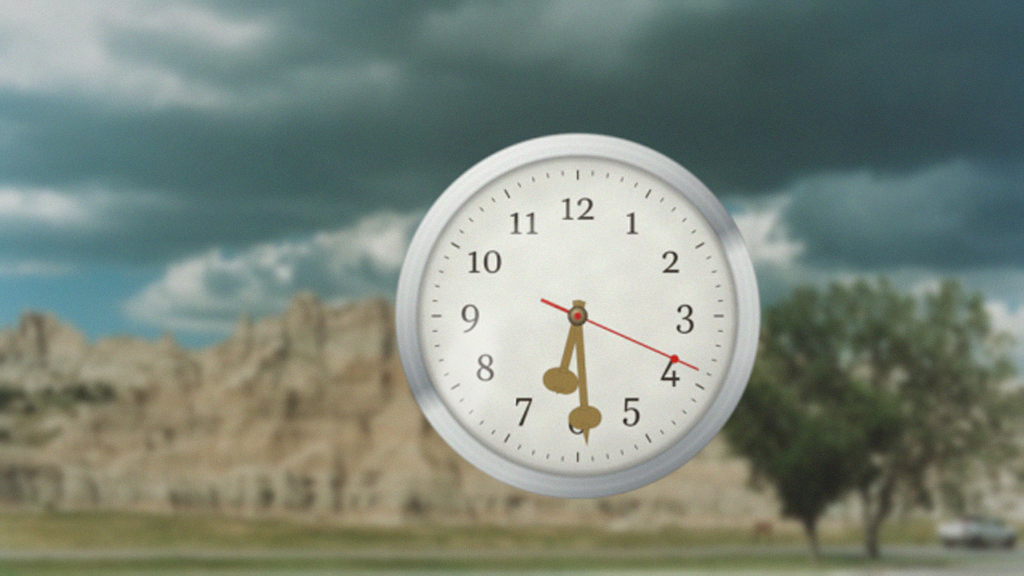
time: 6:29:19
